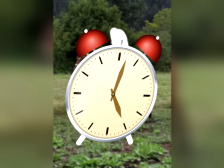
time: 5:02
